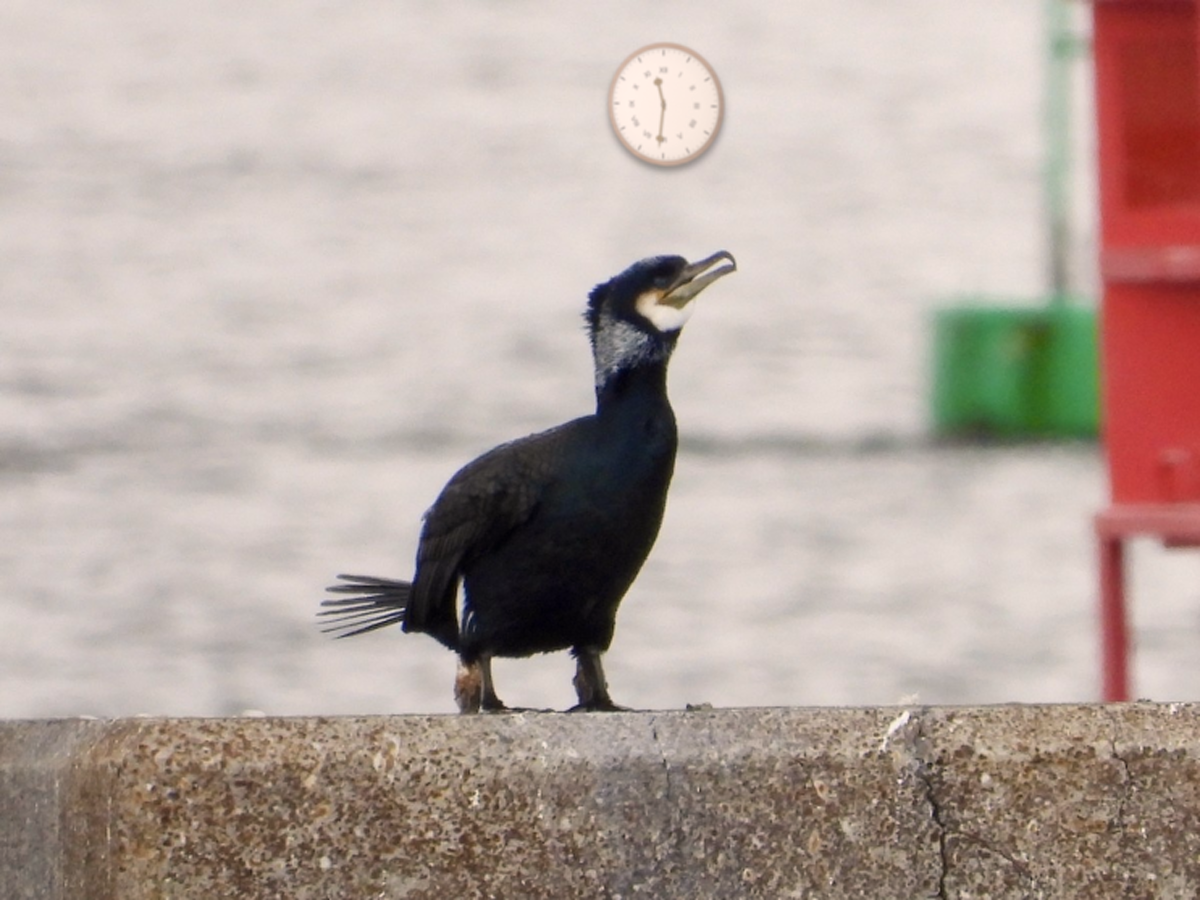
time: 11:31
